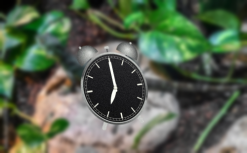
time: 7:00
